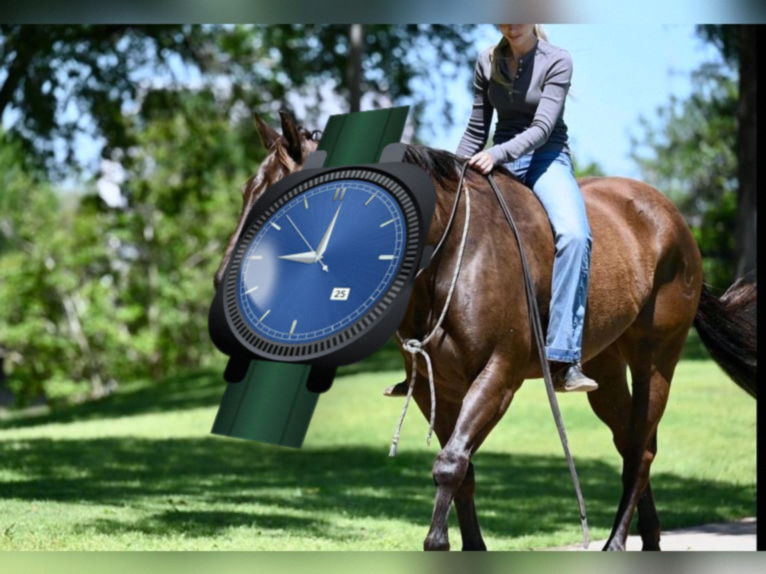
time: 9:00:52
